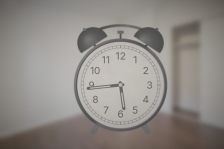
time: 5:44
